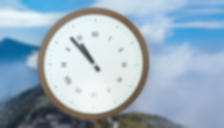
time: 10:53
